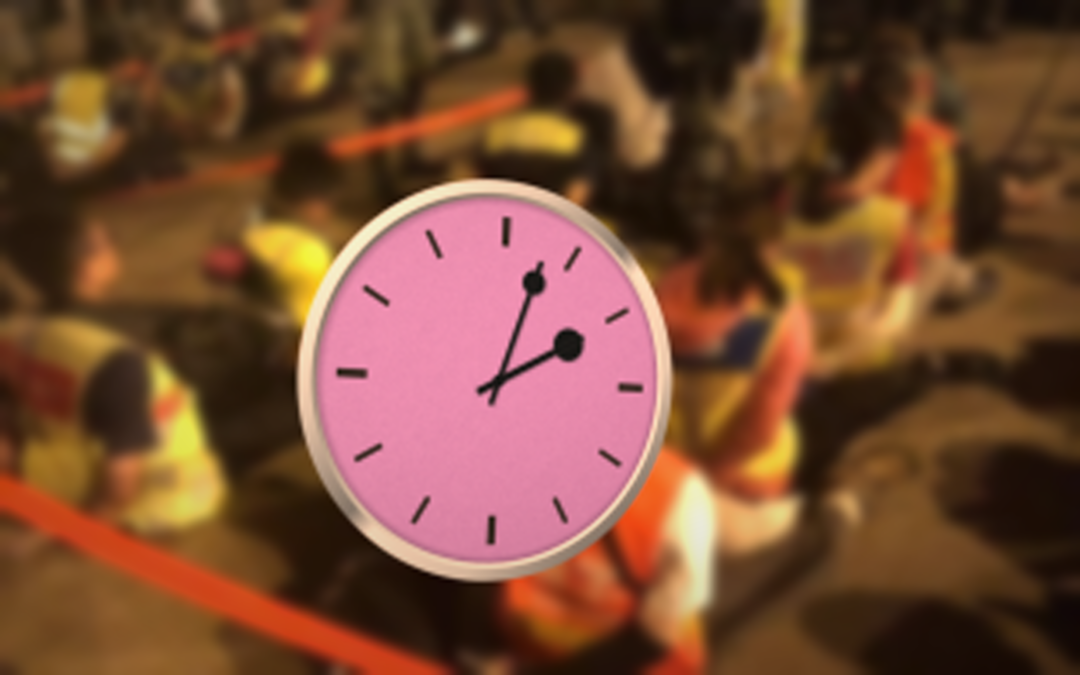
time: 2:03
